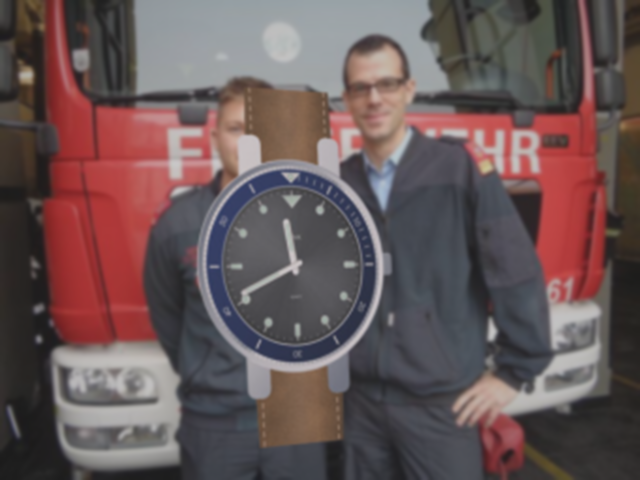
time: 11:41
